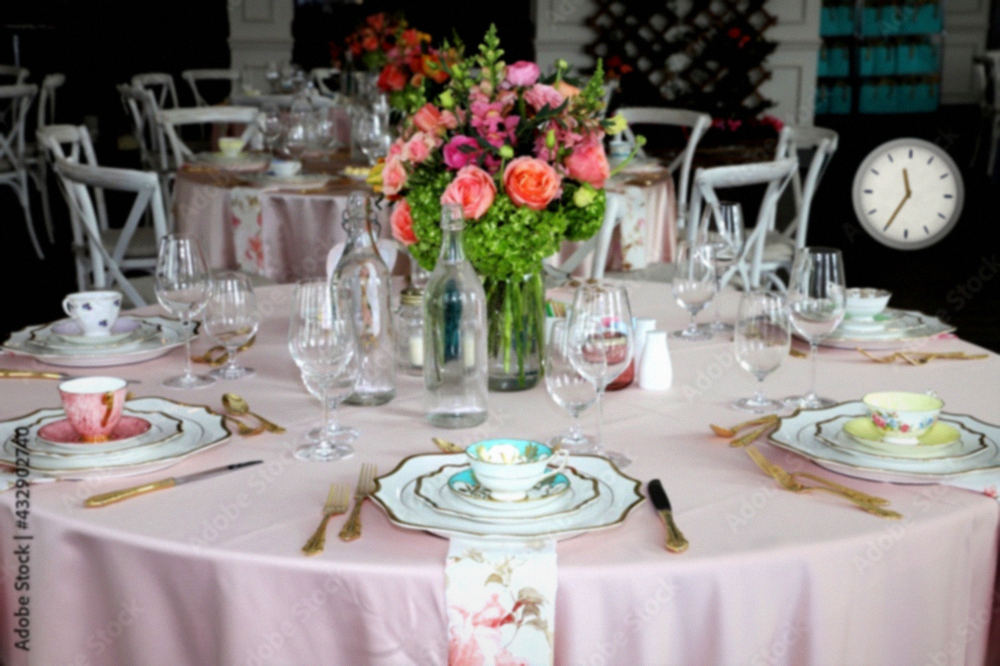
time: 11:35
